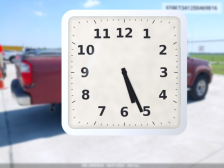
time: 5:26
